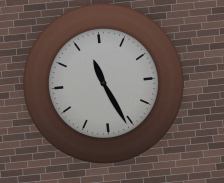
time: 11:26
